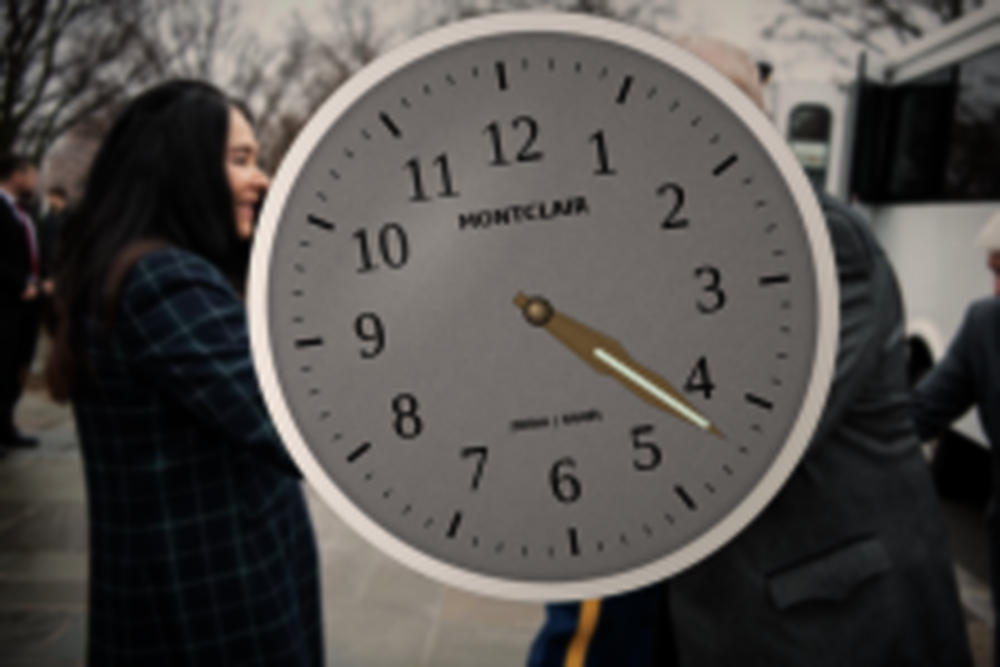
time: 4:22
